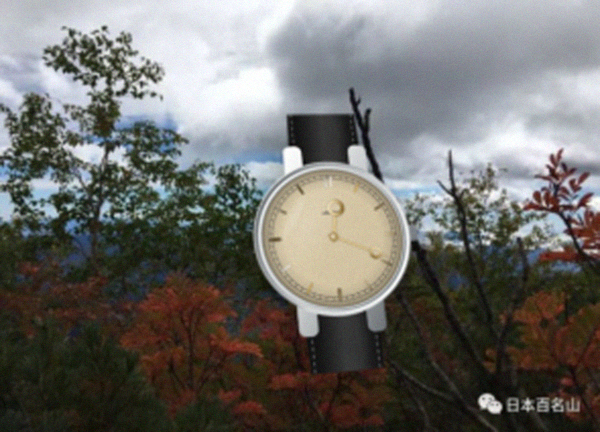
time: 12:19
